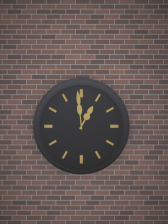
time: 12:59
